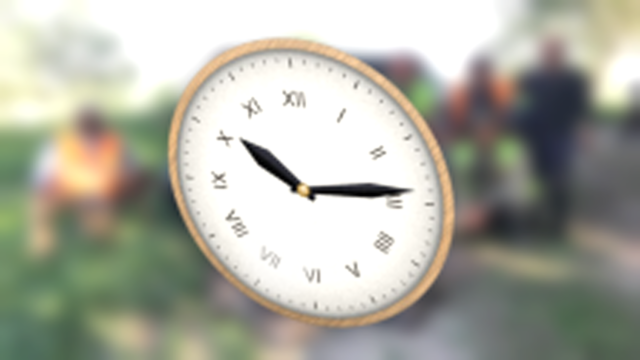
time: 10:14
